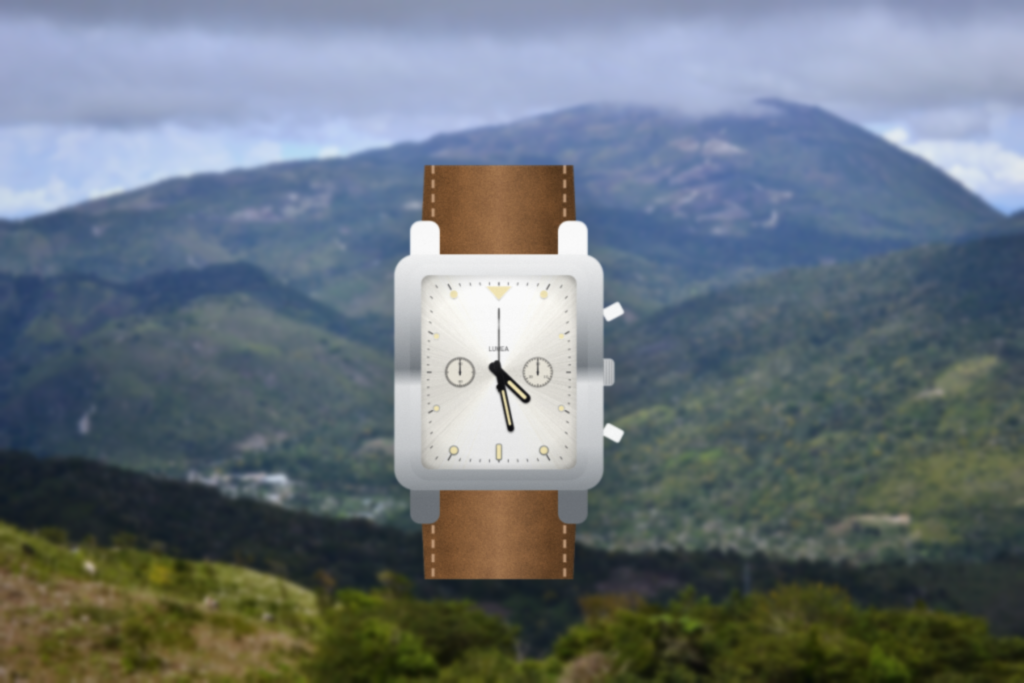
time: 4:28
